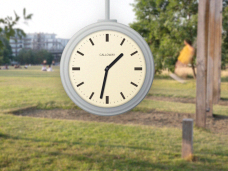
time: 1:32
